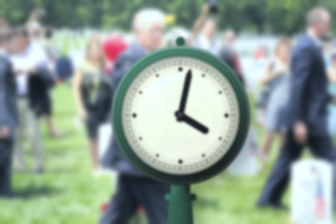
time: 4:02
